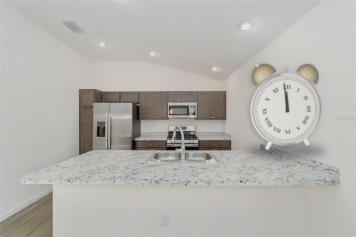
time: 11:59
